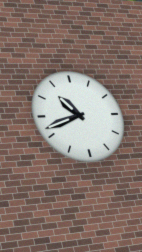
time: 10:42
